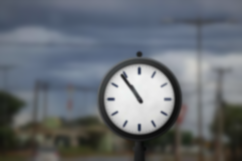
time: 10:54
